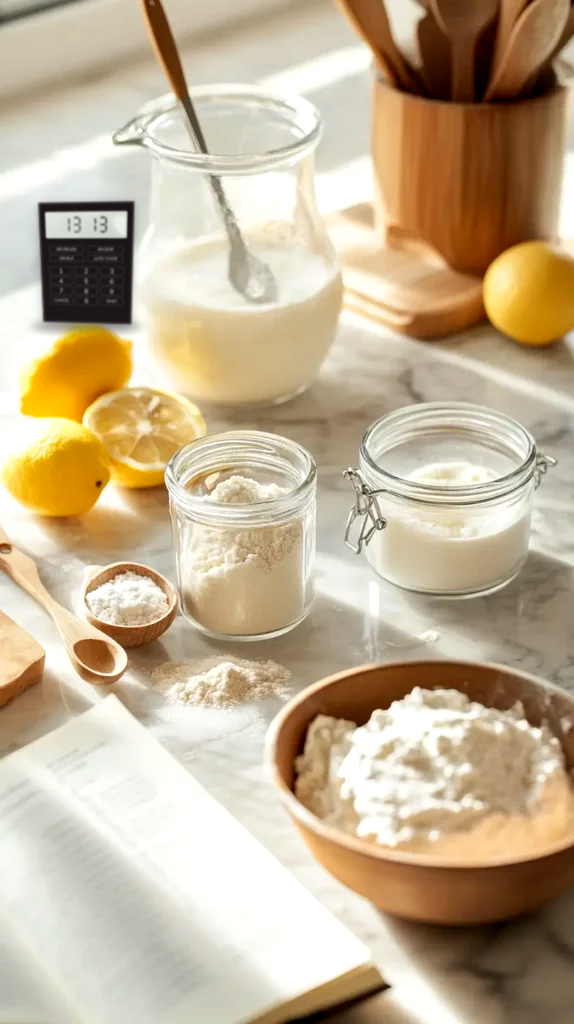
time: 13:13
